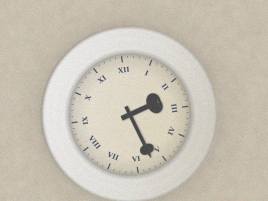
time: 2:27
